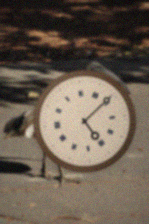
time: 4:04
